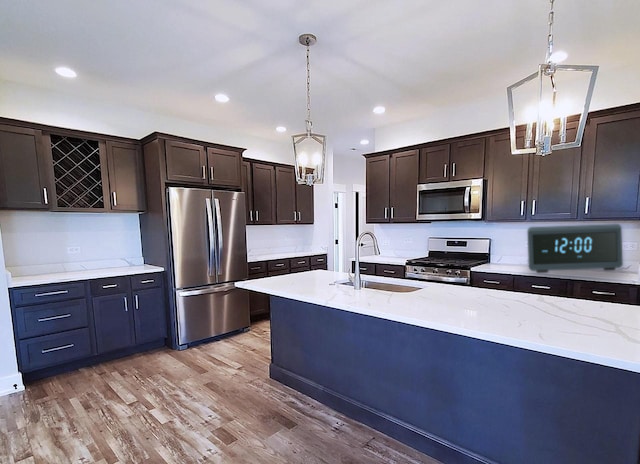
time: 12:00
